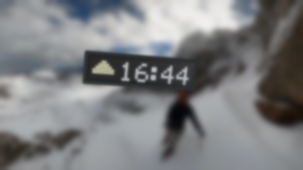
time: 16:44
